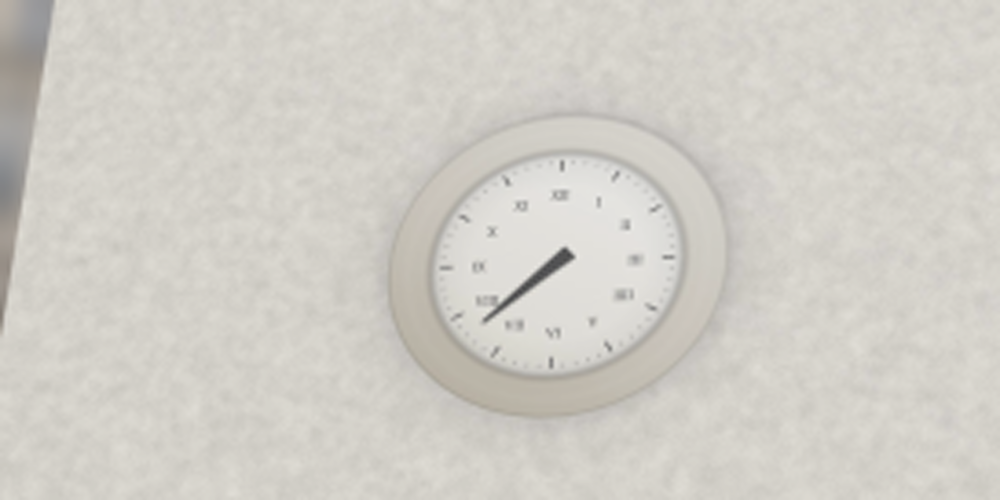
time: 7:38
